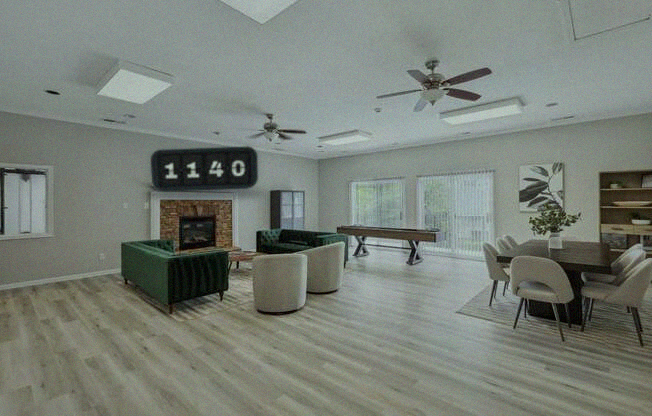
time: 11:40
